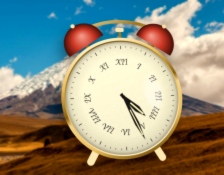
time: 4:26
